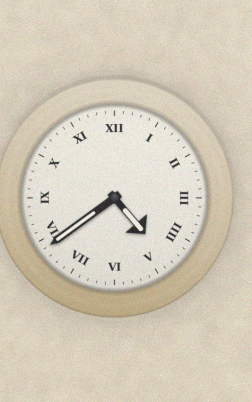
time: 4:39
